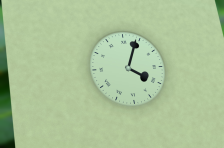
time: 4:04
